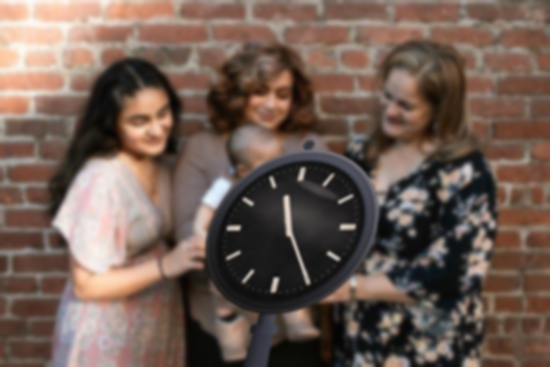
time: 11:25
